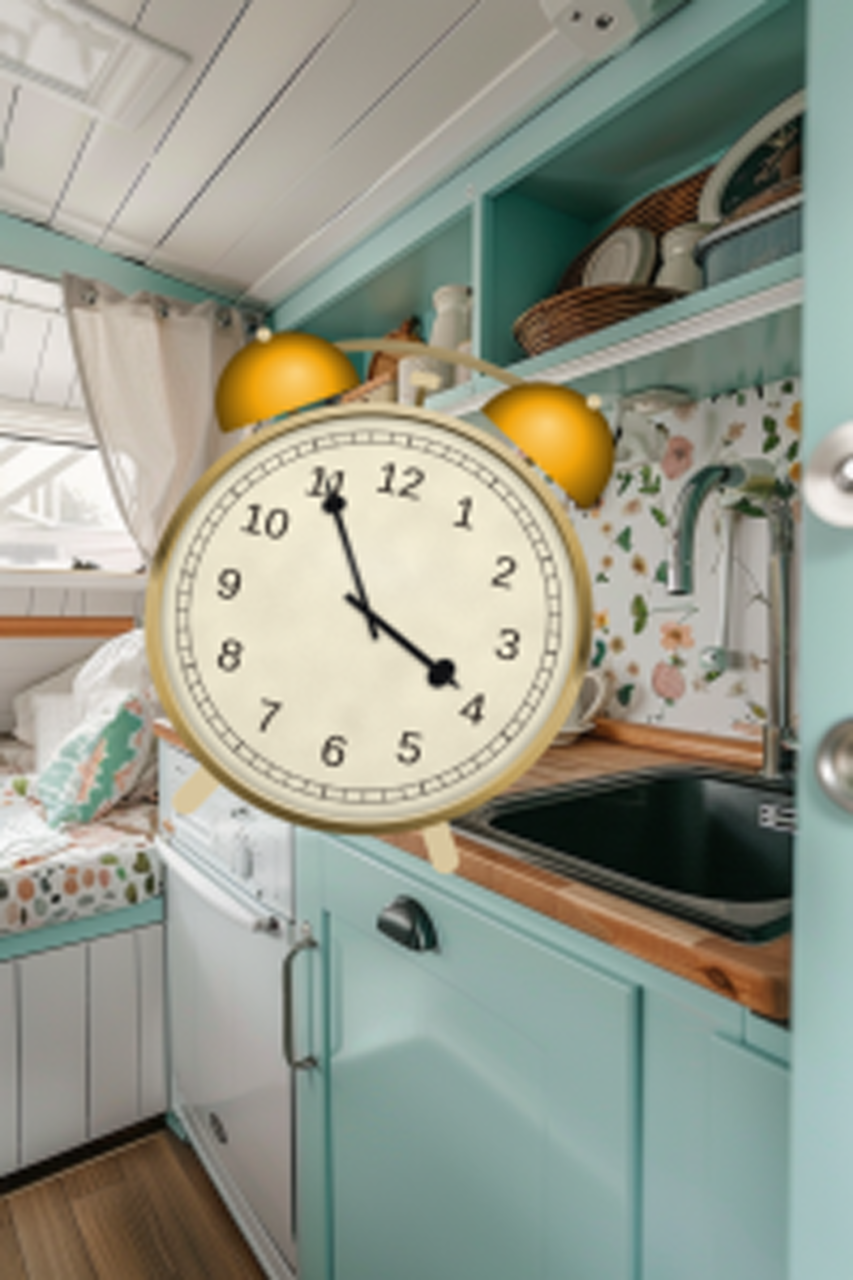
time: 3:55
